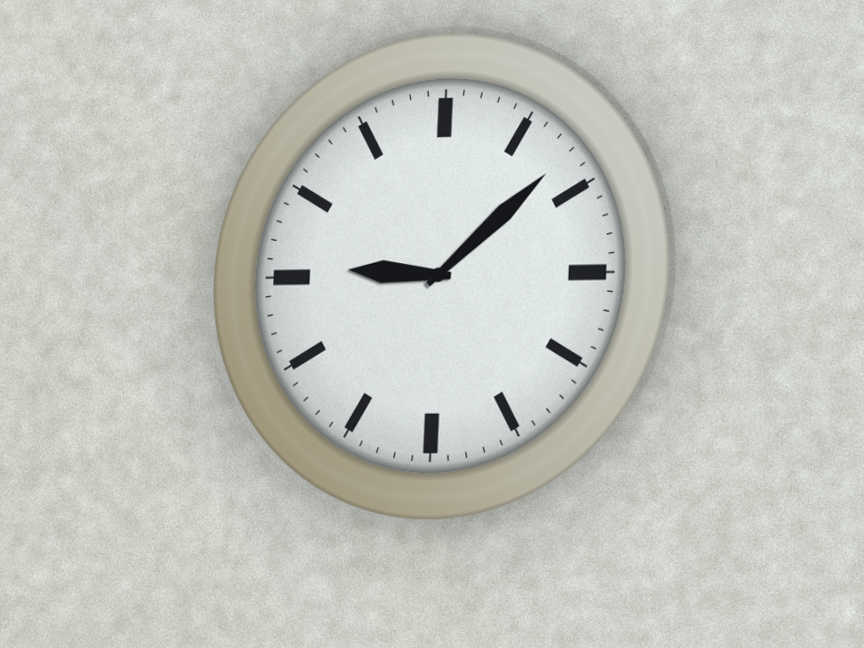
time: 9:08
